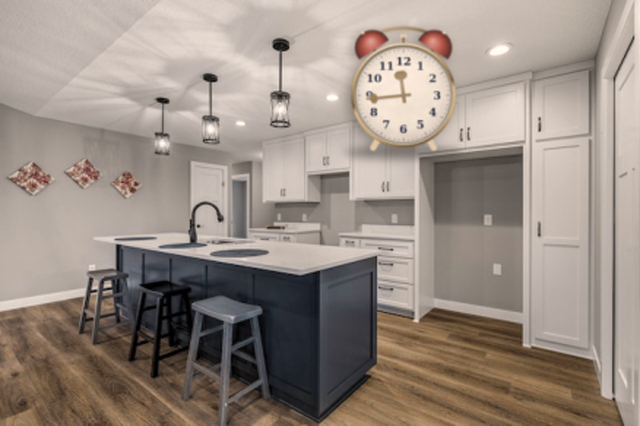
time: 11:44
